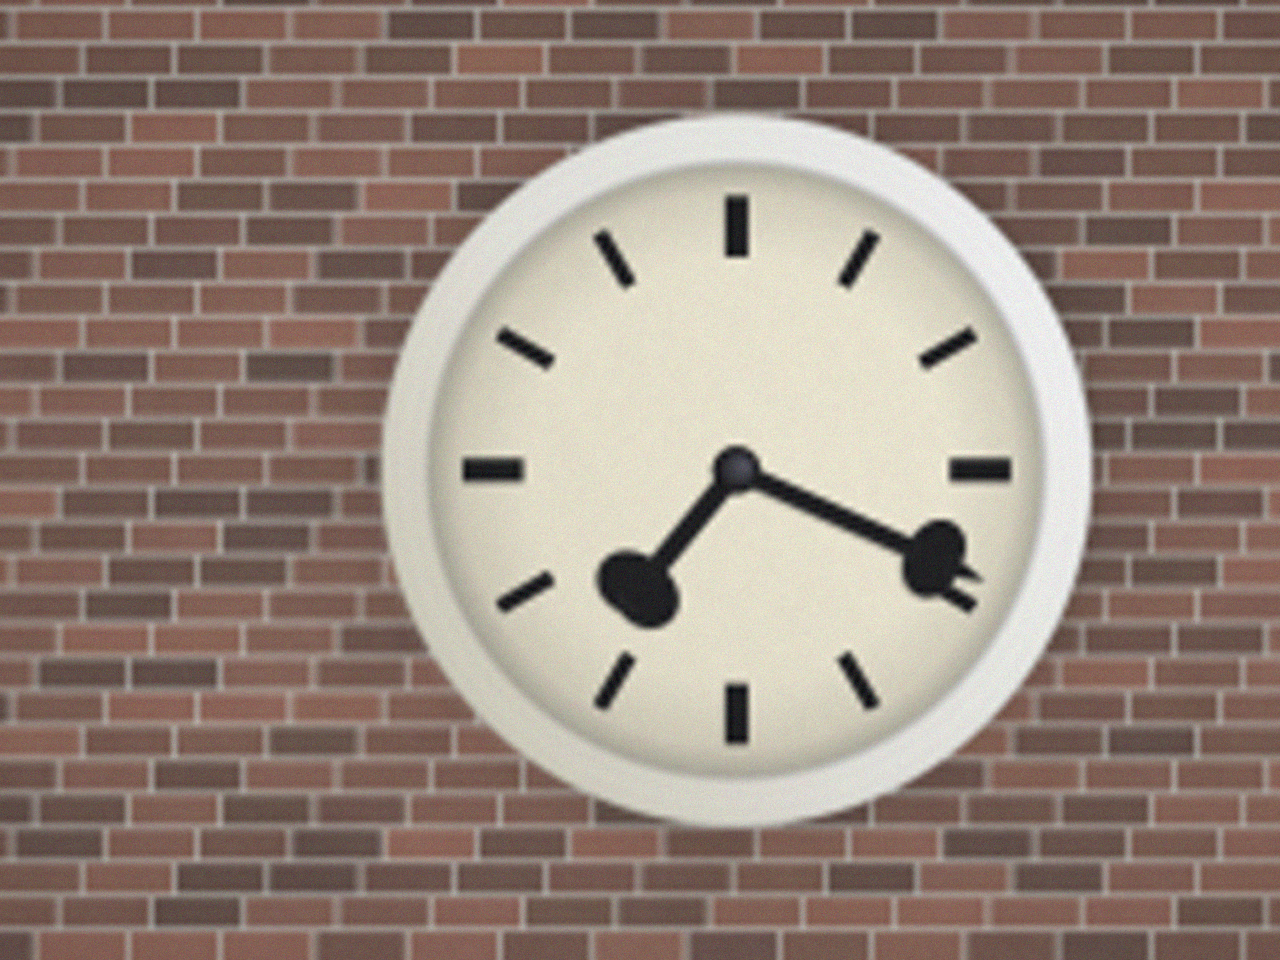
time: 7:19
